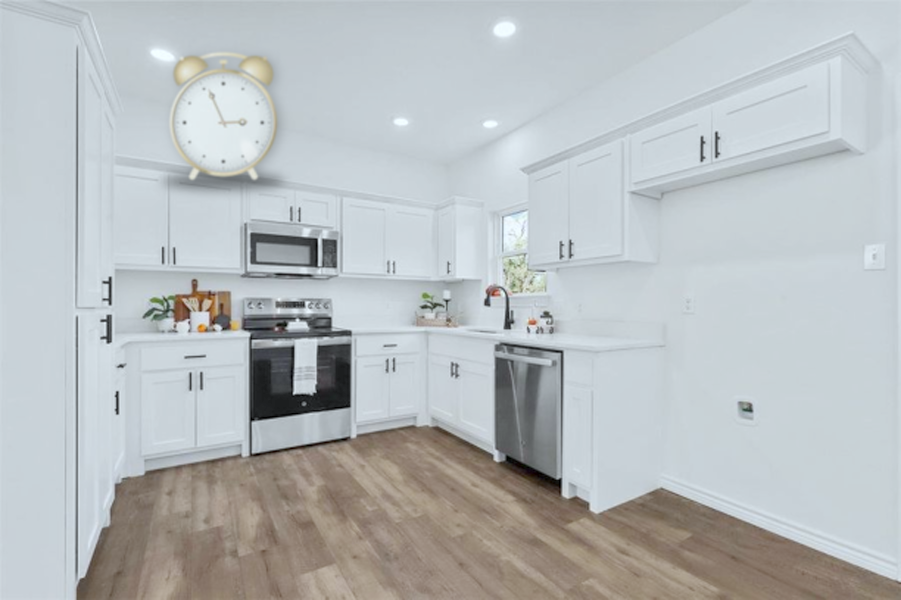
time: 2:56
